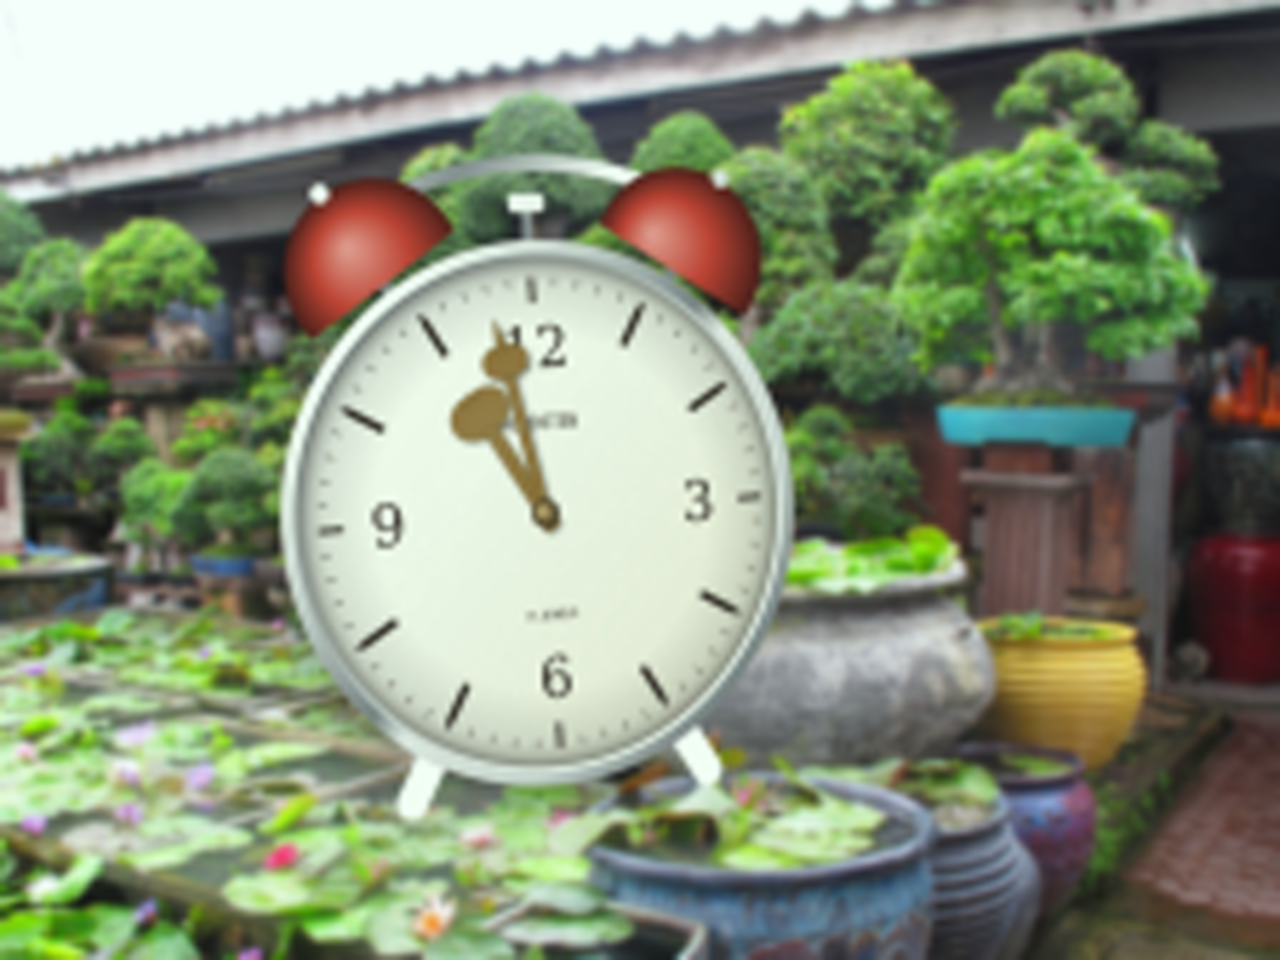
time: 10:58
